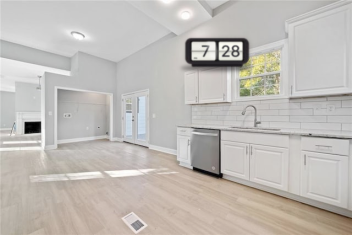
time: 7:28
